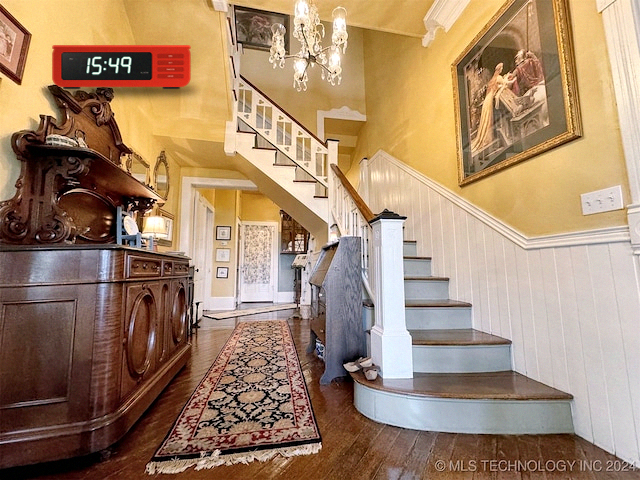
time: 15:49
